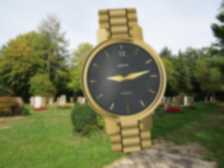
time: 9:13
